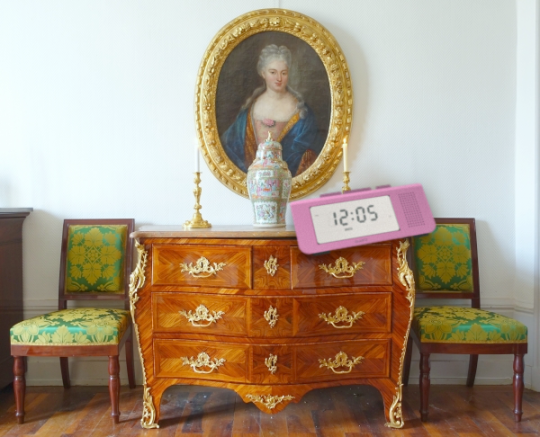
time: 12:05
